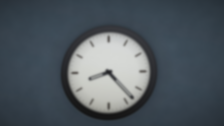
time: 8:23
